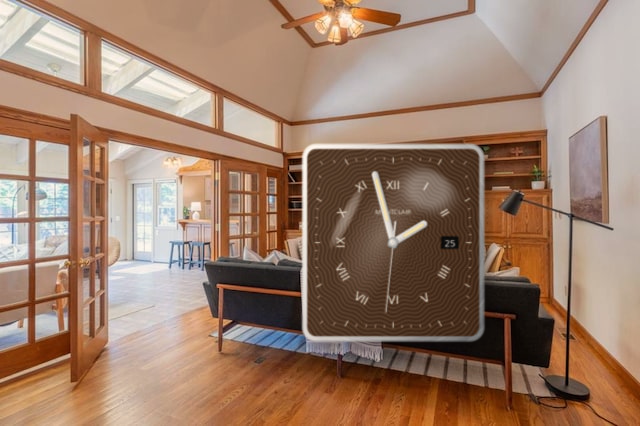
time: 1:57:31
